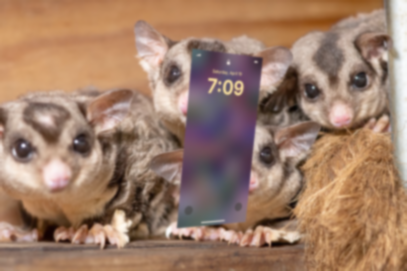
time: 7:09
